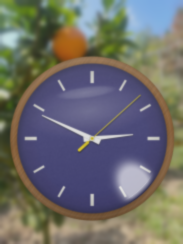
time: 2:49:08
